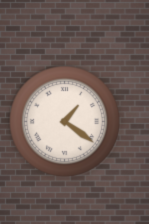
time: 1:21
